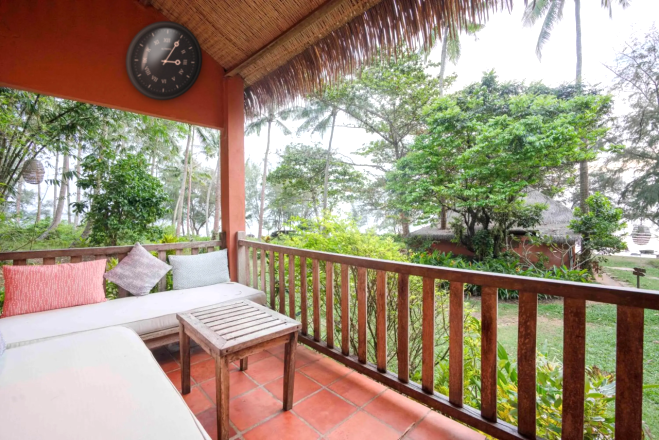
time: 3:05
